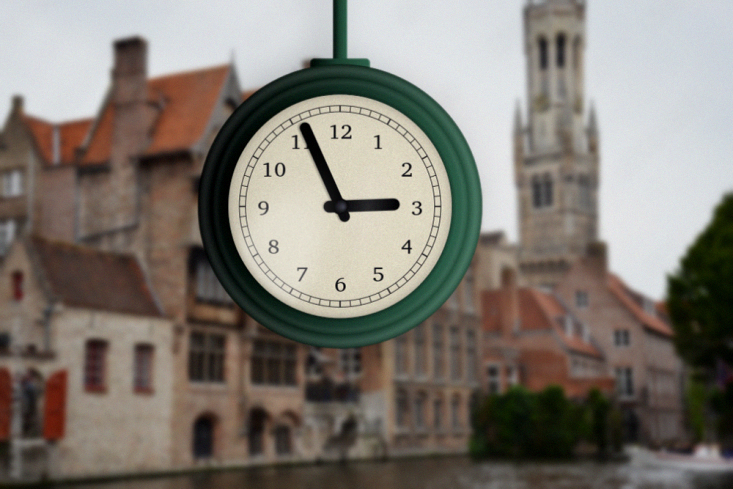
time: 2:56
